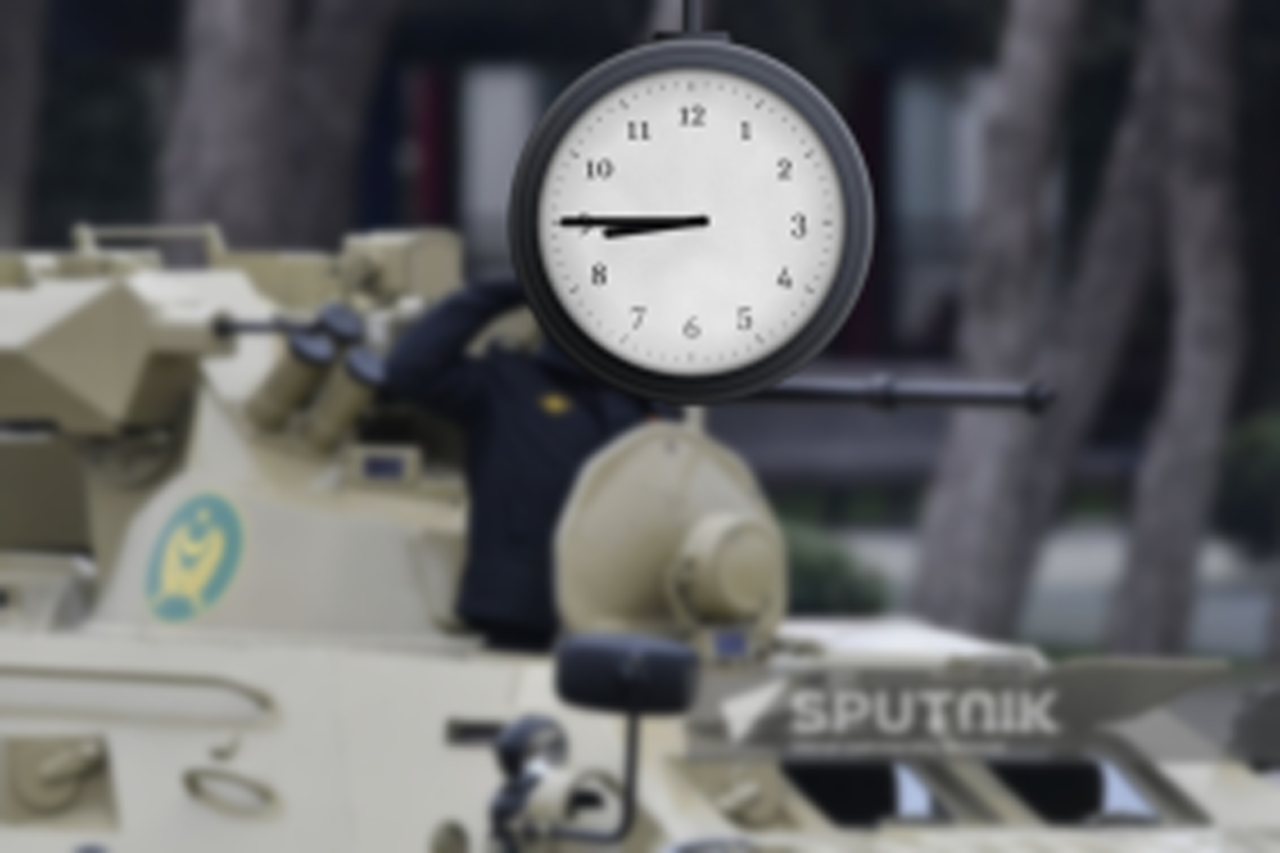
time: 8:45
